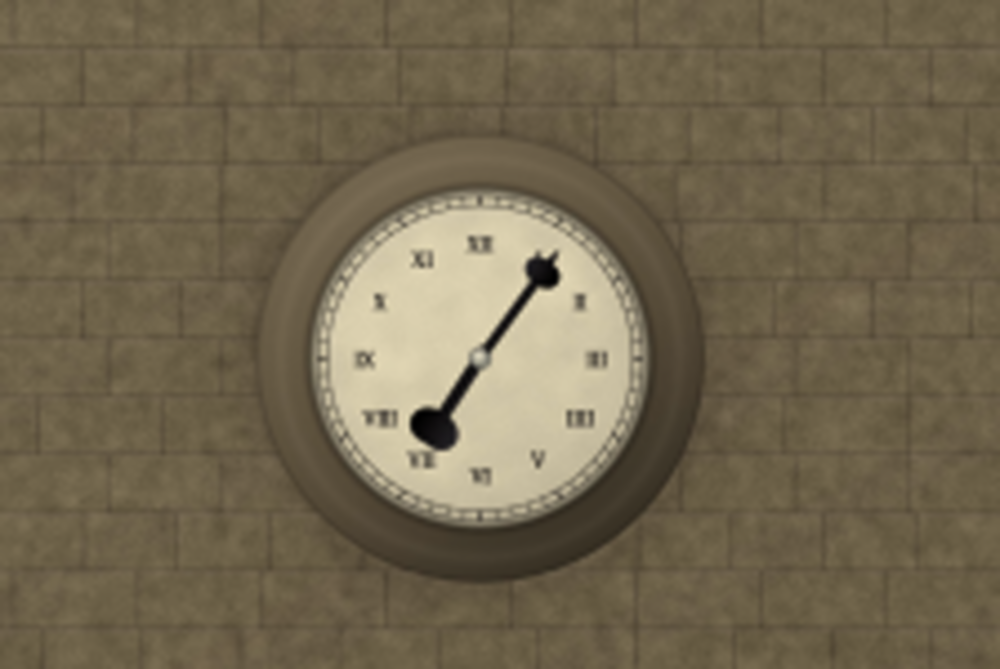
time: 7:06
